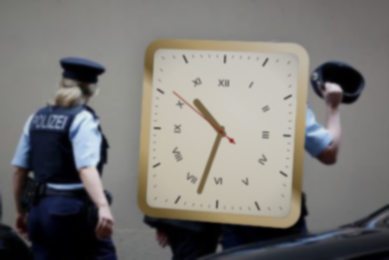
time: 10:32:51
